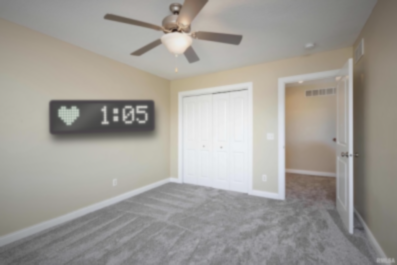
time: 1:05
